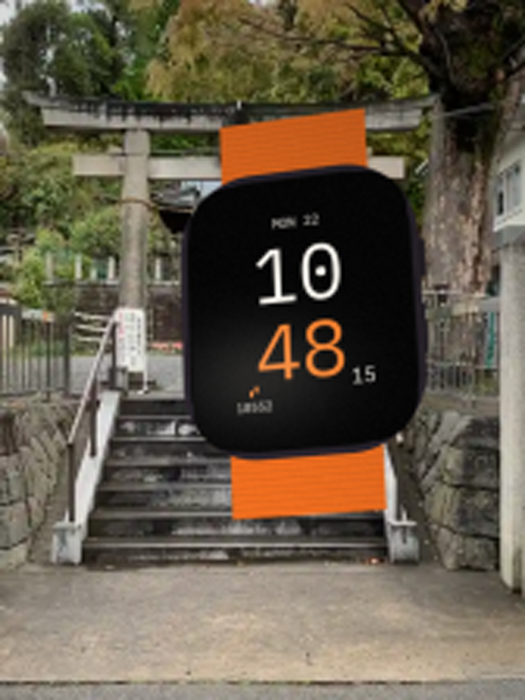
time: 10:48
